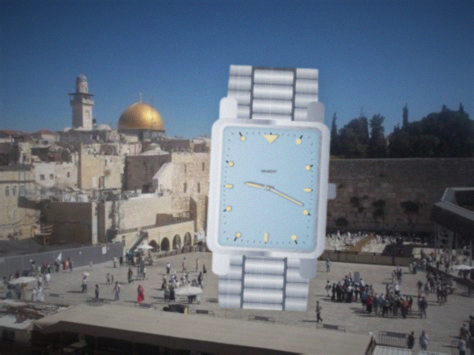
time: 9:19
